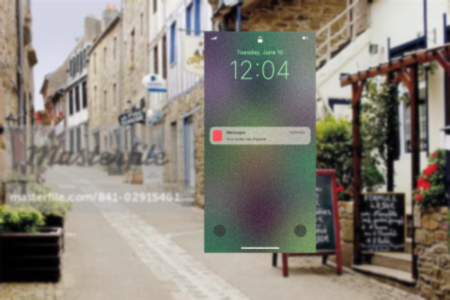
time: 12:04
